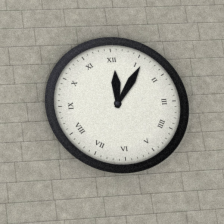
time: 12:06
